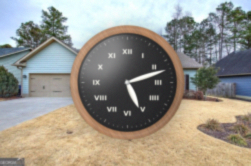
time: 5:12
